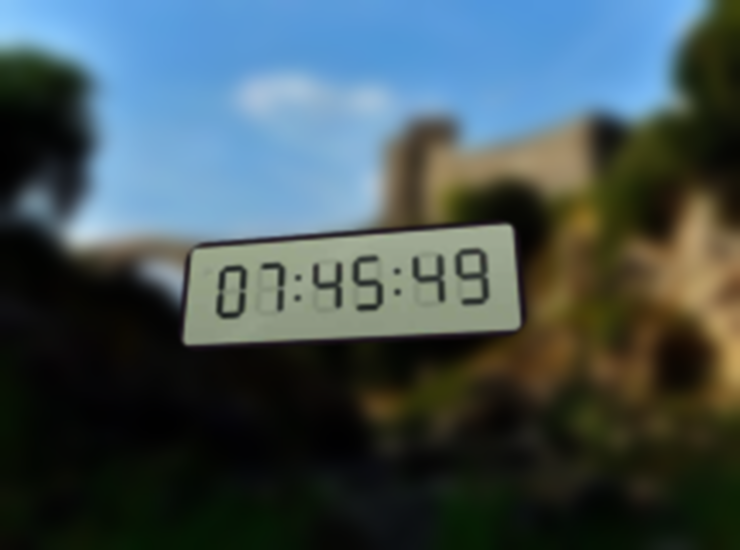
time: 7:45:49
